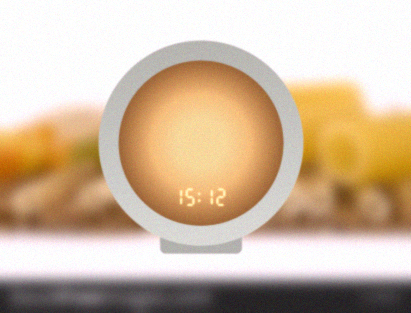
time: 15:12
